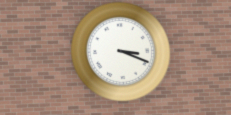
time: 3:19
